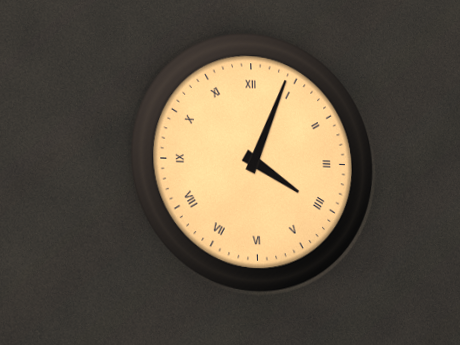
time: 4:04
